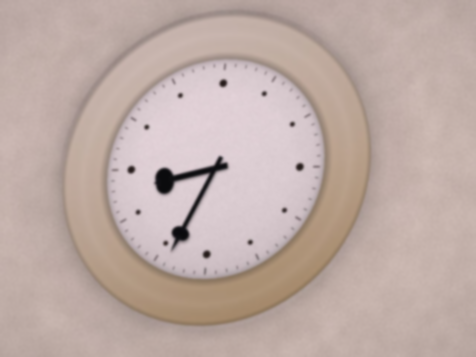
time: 8:34
